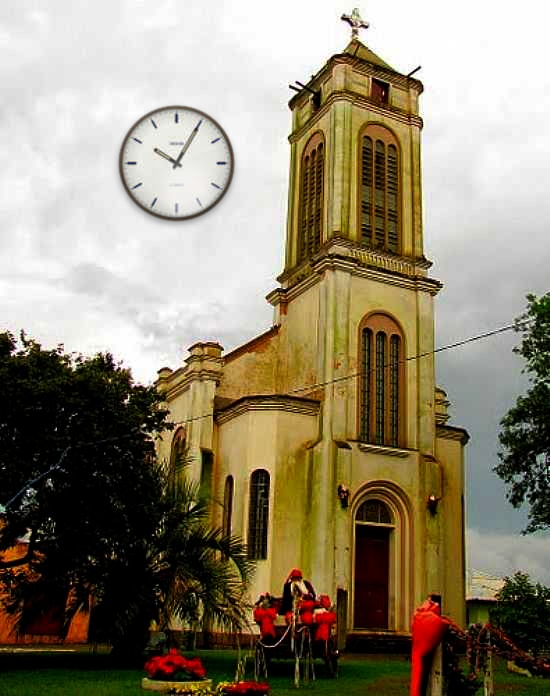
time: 10:05
